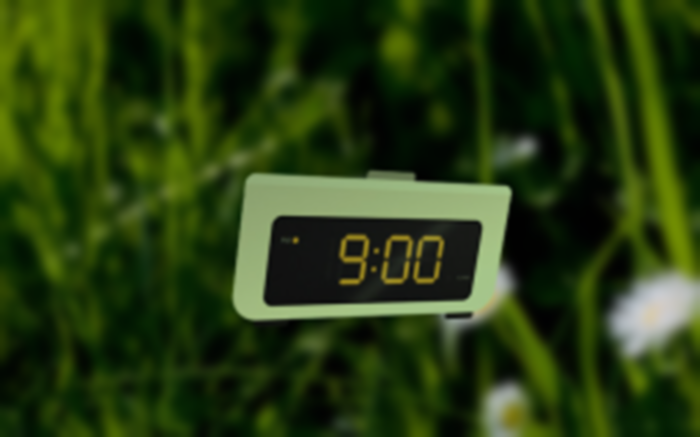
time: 9:00
